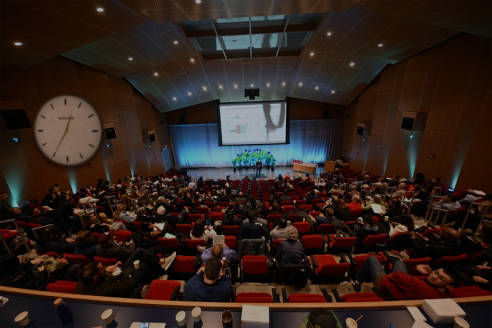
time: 12:35
